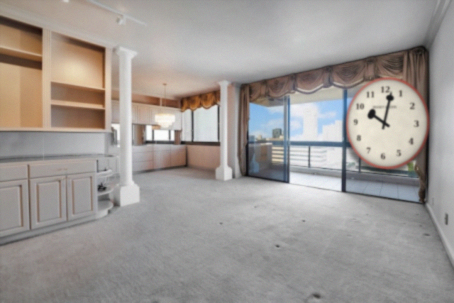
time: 10:02
